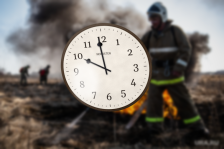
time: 9:59
